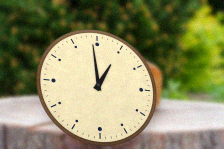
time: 12:59
